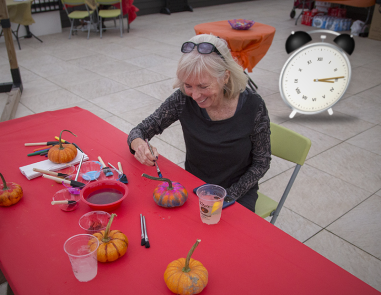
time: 3:14
